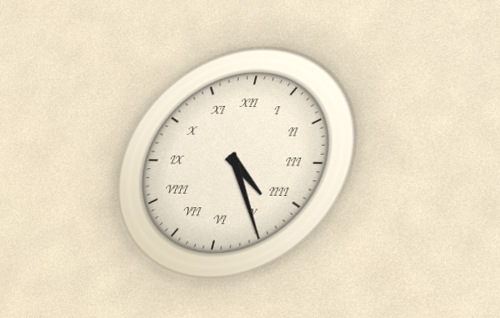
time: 4:25
